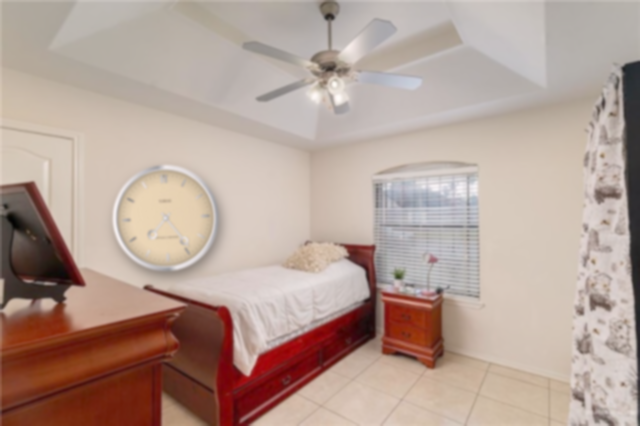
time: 7:24
